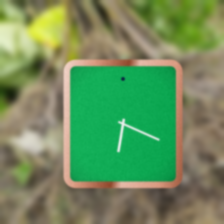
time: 6:19
